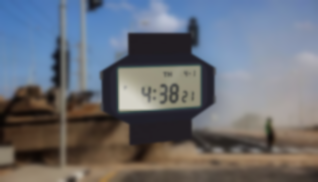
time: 4:38
